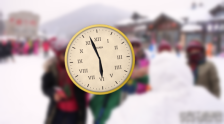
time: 5:57
